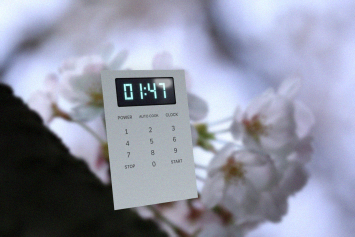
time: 1:47
